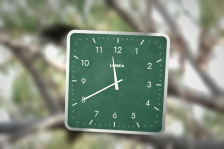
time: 11:40
